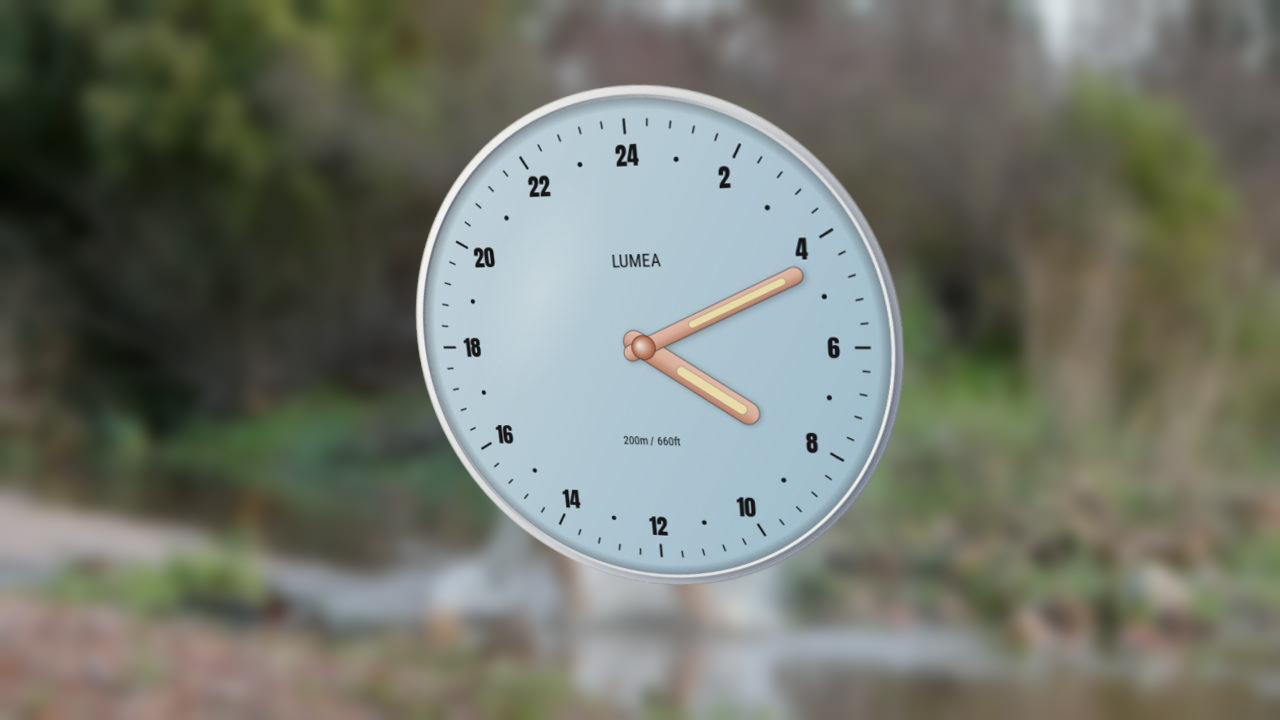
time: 8:11
